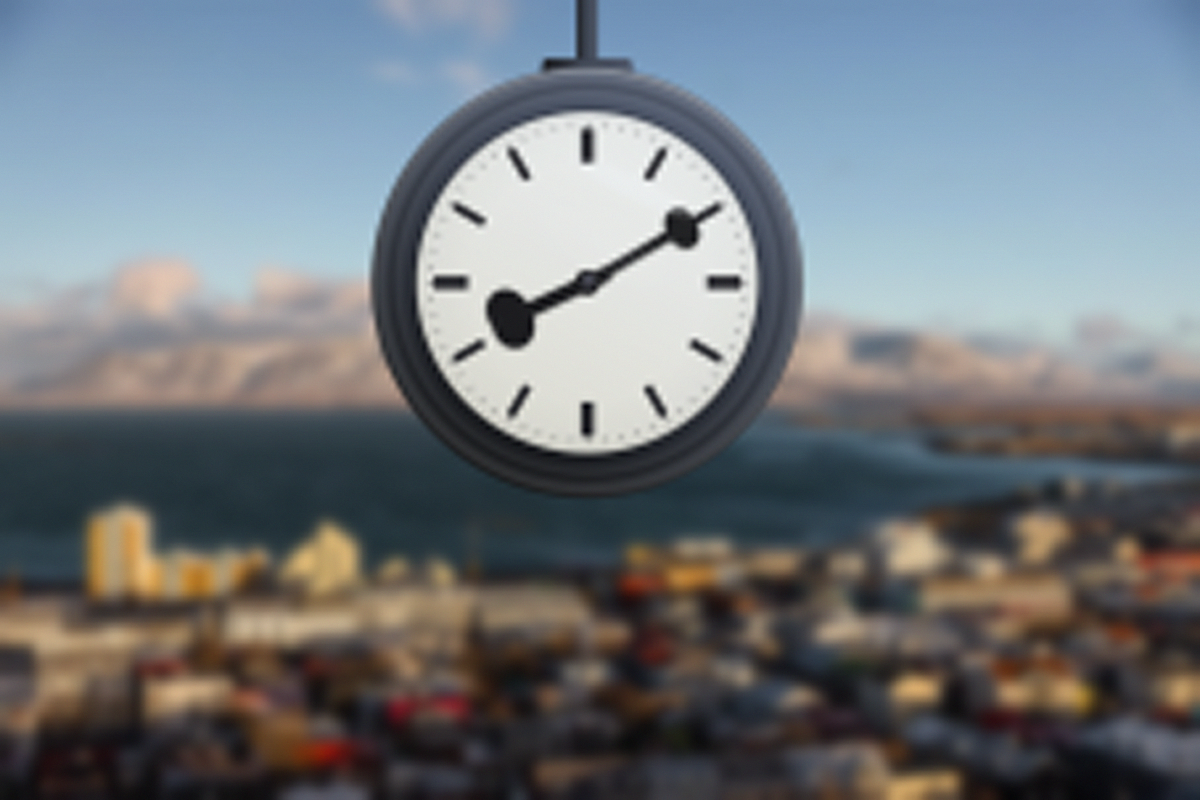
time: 8:10
